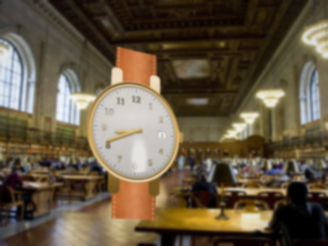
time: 8:41
